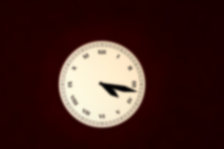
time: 4:17
